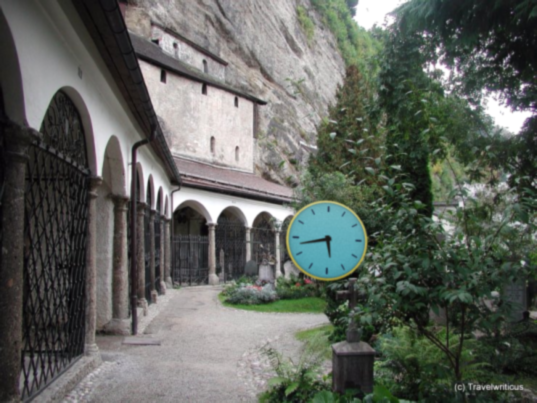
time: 5:43
